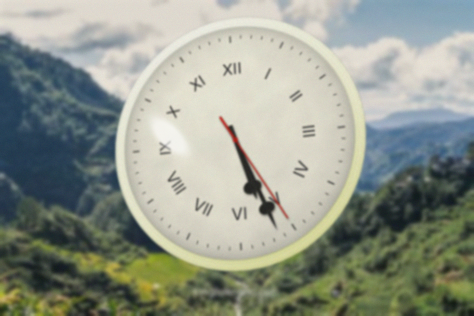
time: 5:26:25
